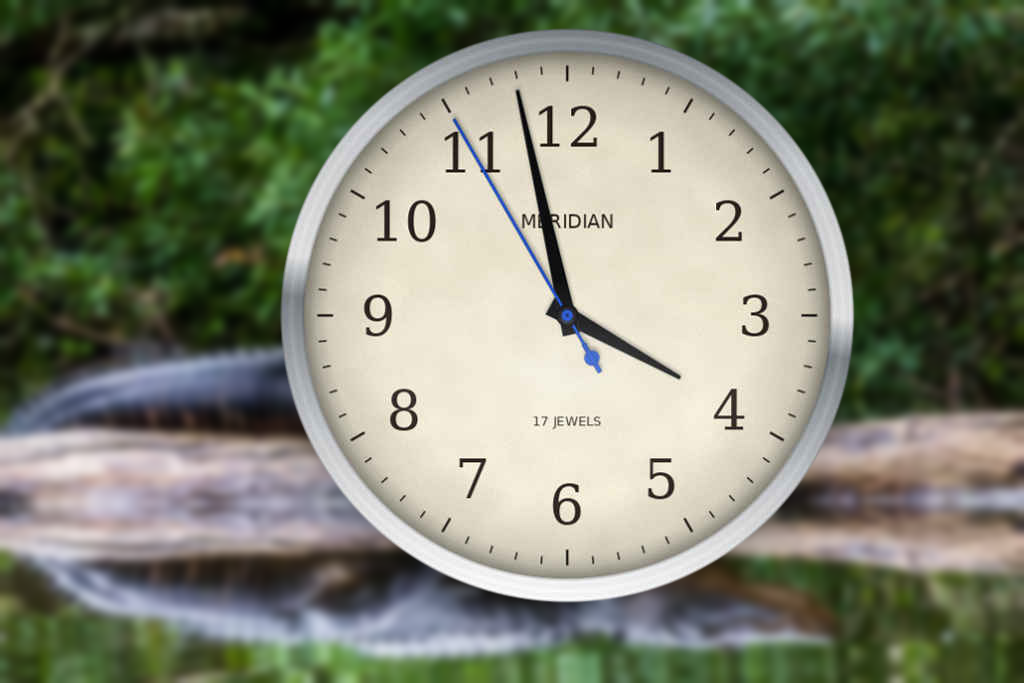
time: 3:57:55
